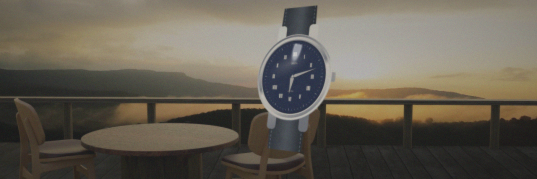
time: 6:12
